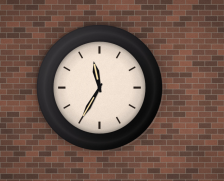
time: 11:35
